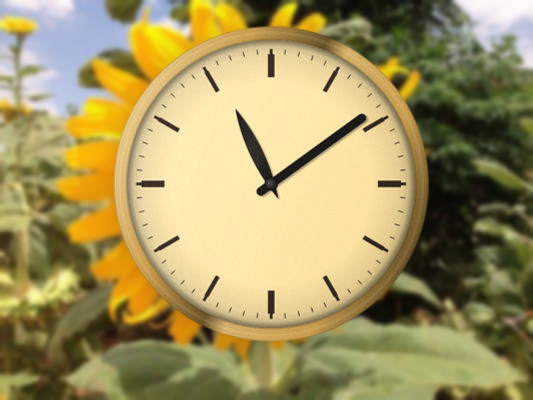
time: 11:09
